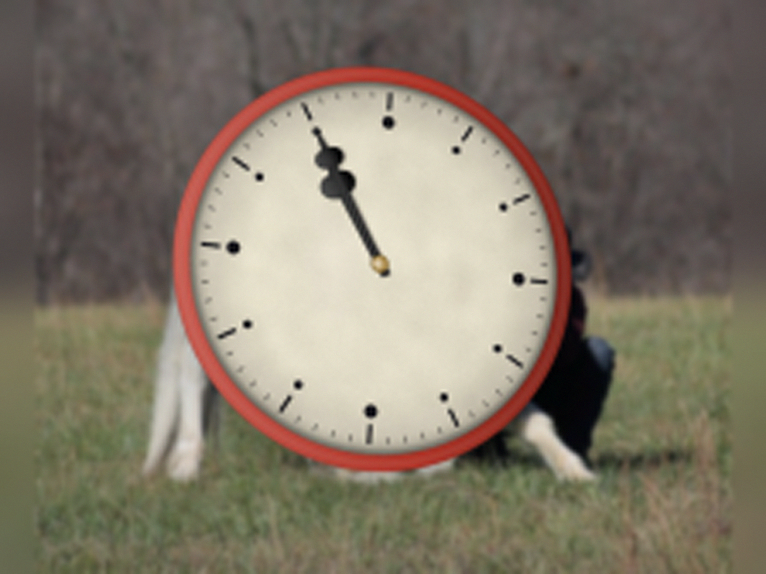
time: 10:55
